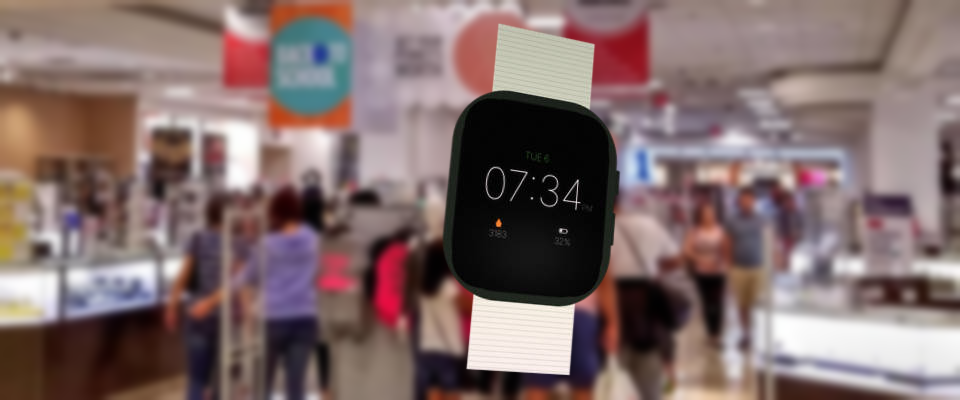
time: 7:34
